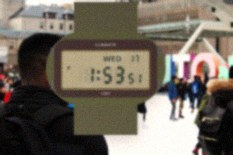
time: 1:53:51
